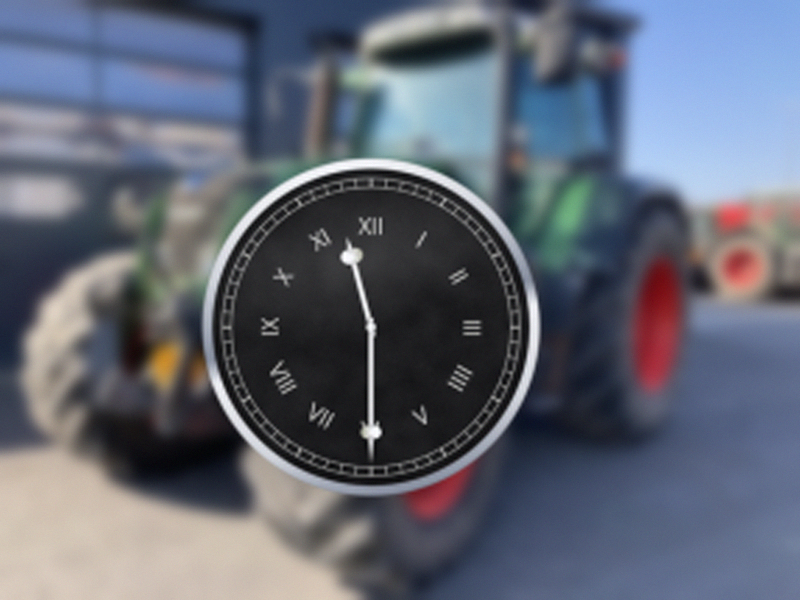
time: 11:30
